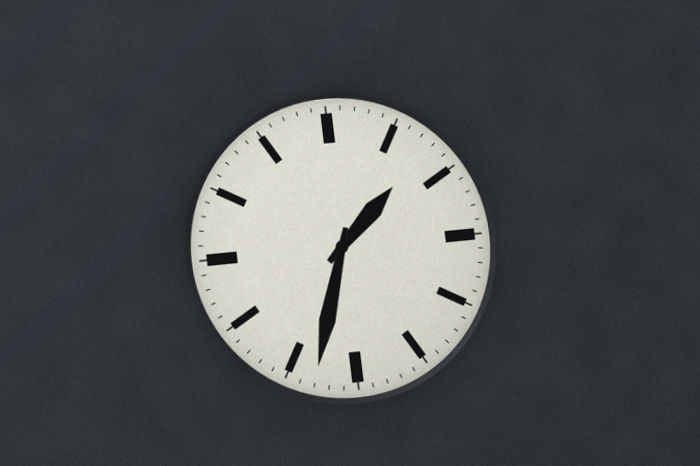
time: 1:33
